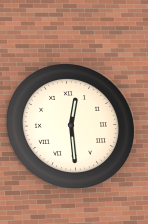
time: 12:30
